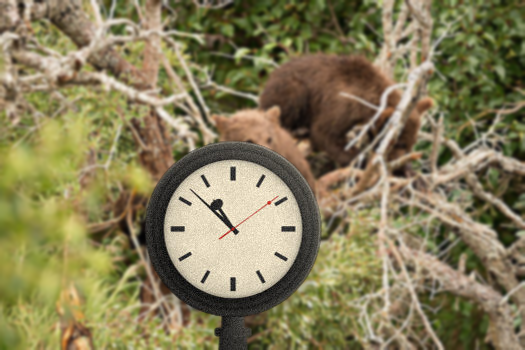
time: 10:52:09
